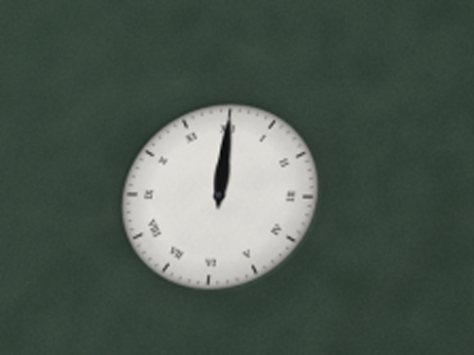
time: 12:00
